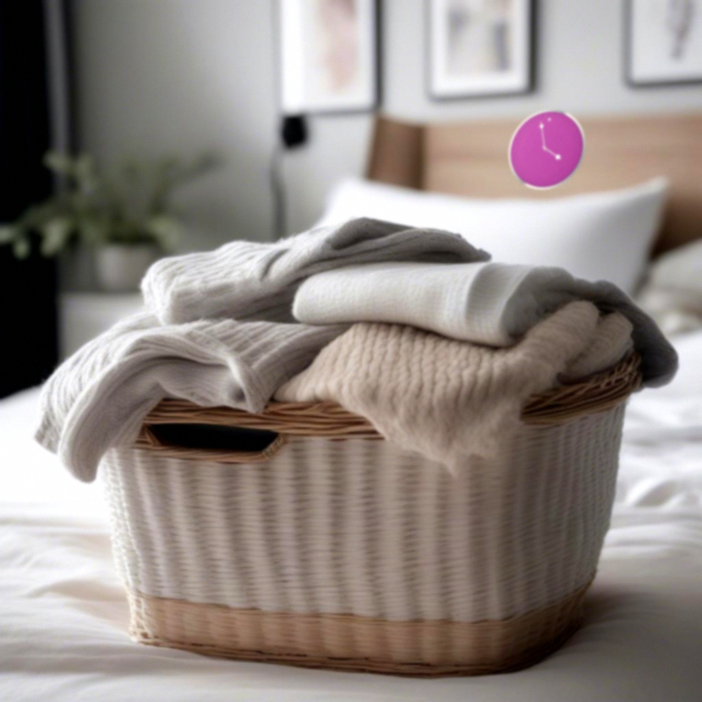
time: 3:57
